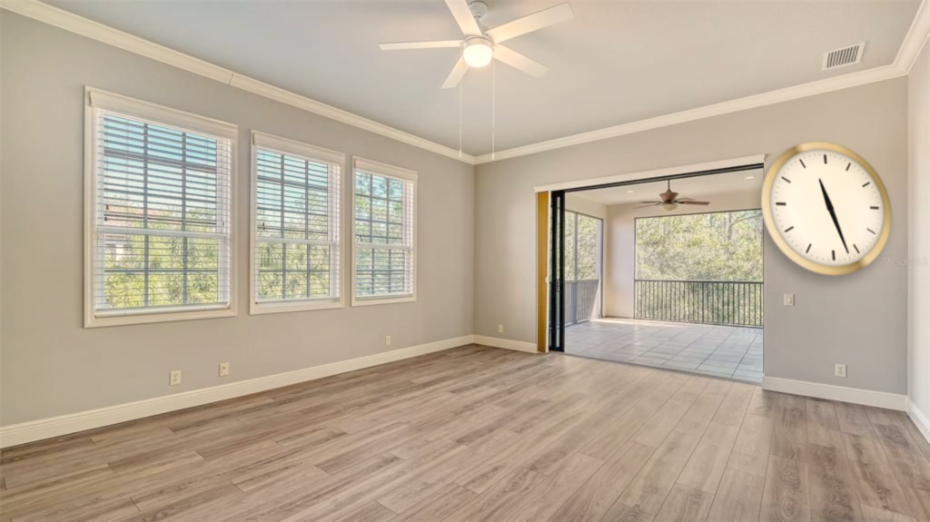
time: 11:27
